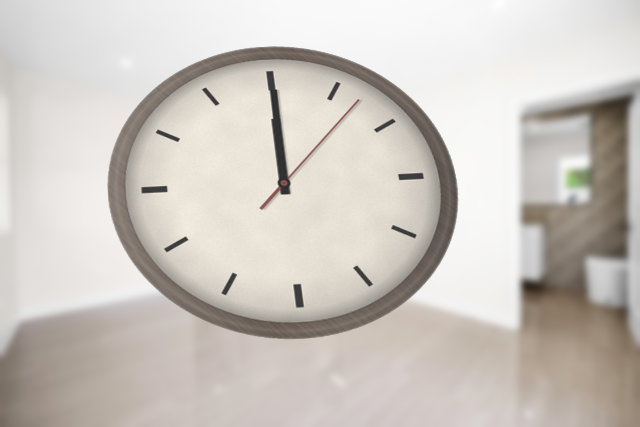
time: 12:00:07
